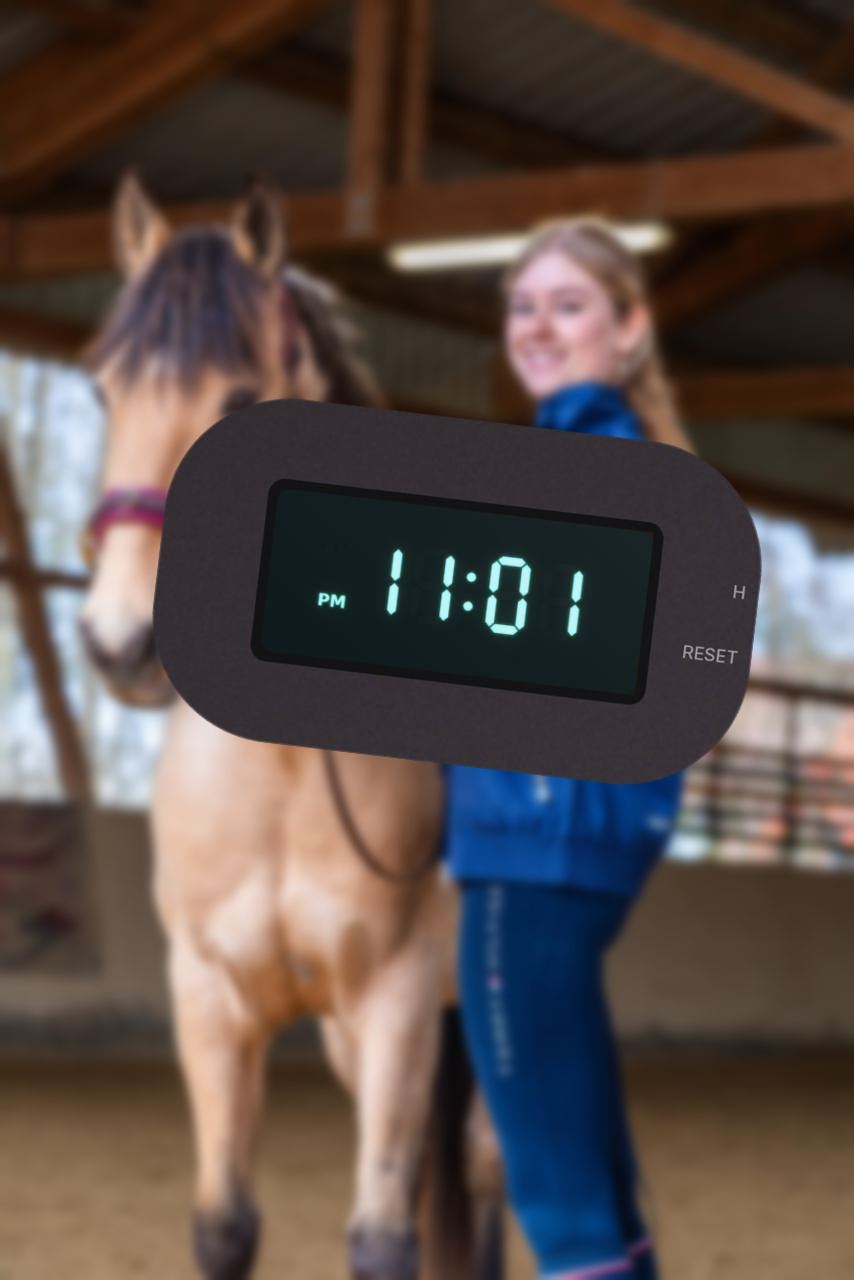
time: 11:01
